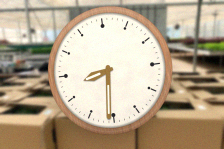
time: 8:31
